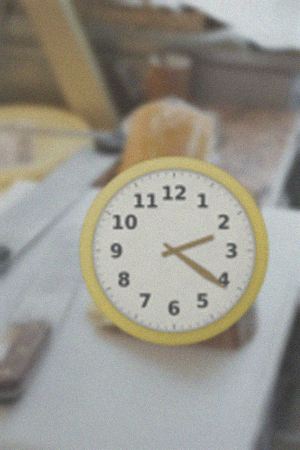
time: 2:21
